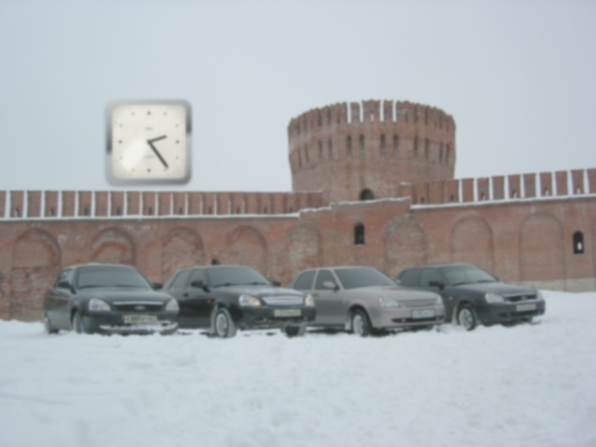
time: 2:24
